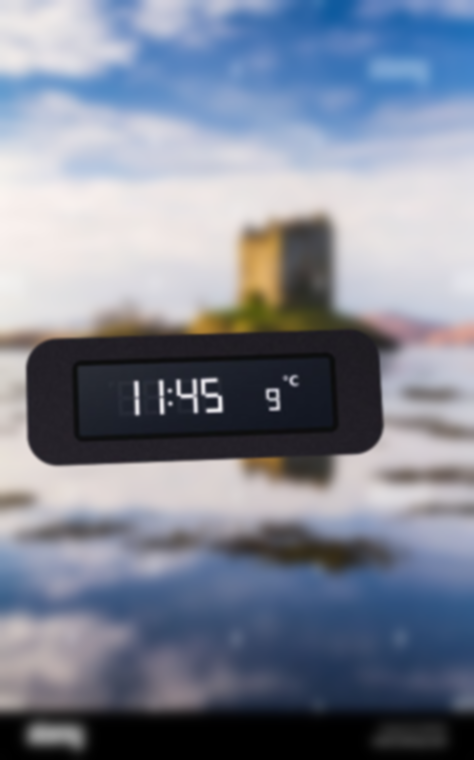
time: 11:45
